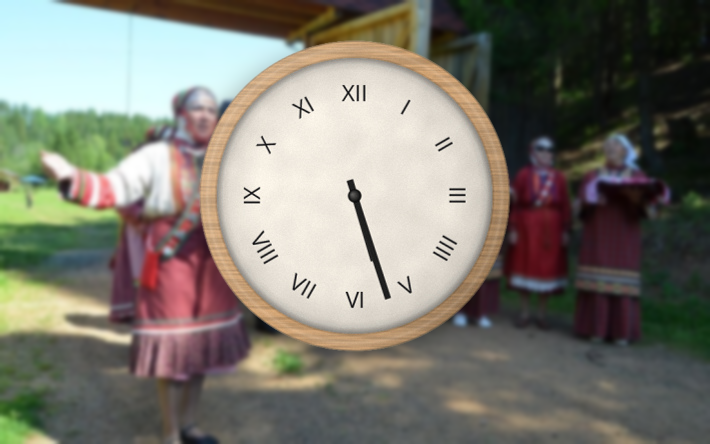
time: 5:27
